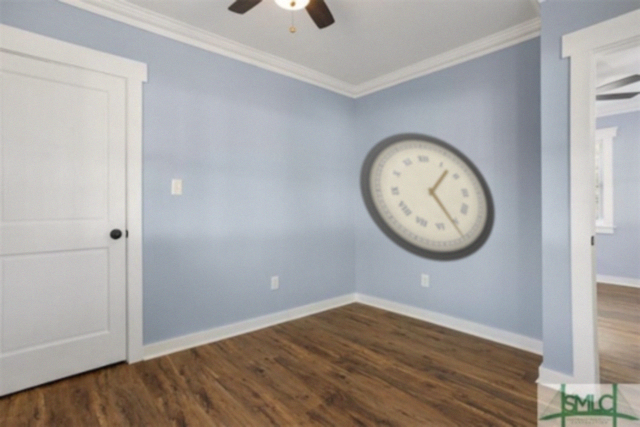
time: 1:26
